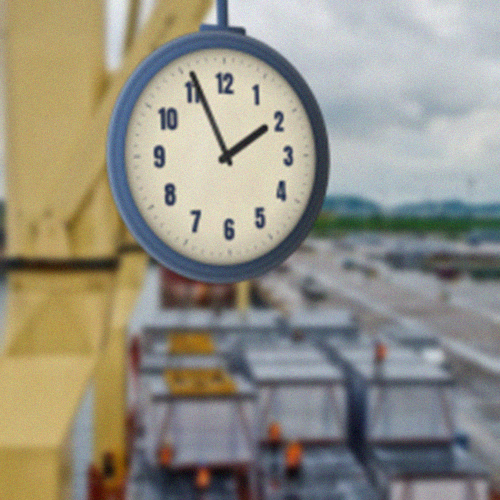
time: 1:56
